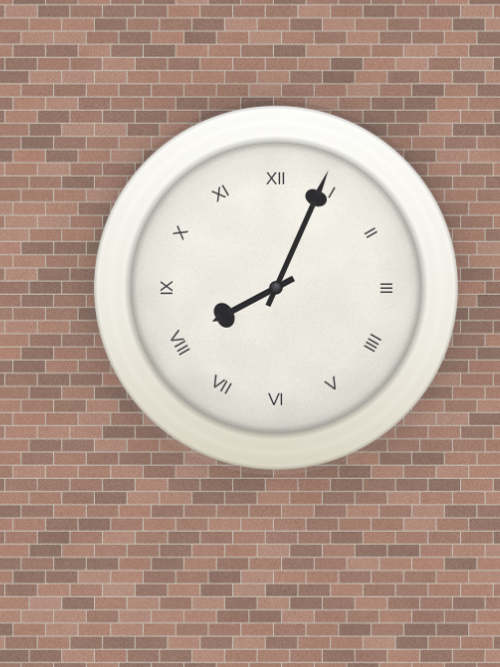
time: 8:04
